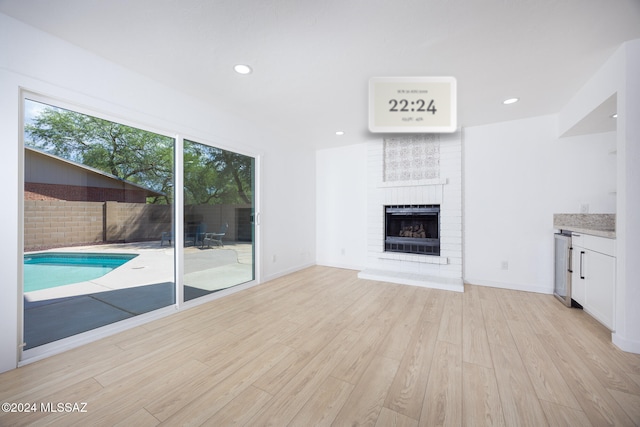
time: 22:24
